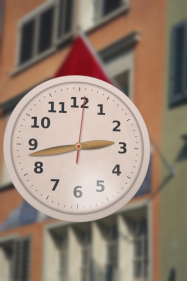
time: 2:43:01
